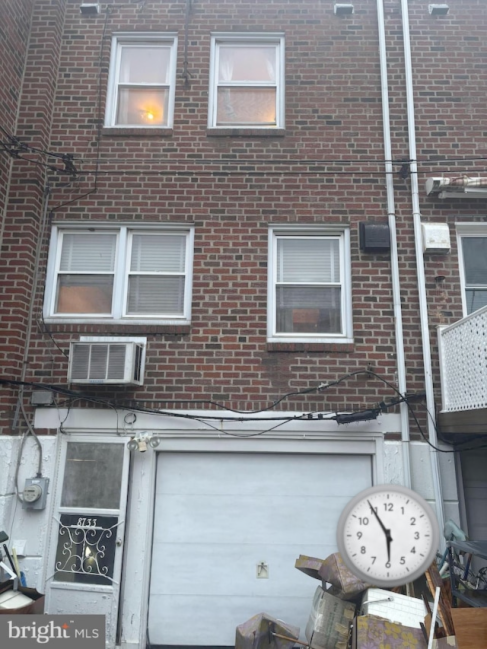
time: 5:55
